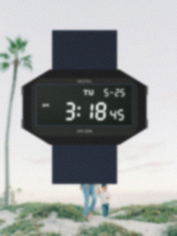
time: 3:18:45
